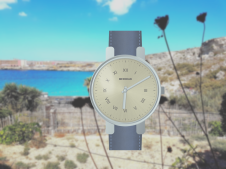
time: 6:10
